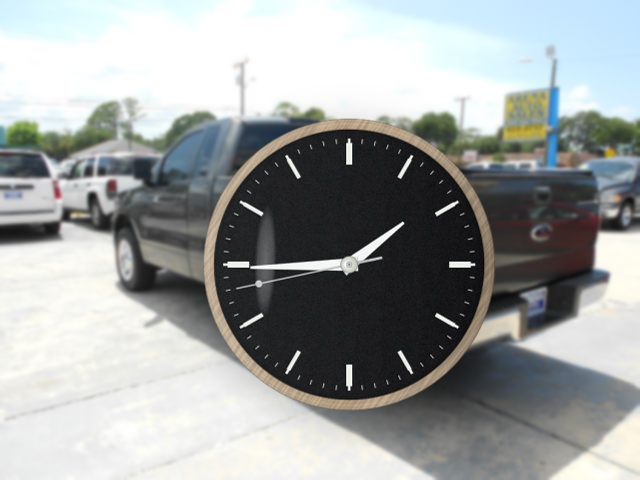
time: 1:44:43
